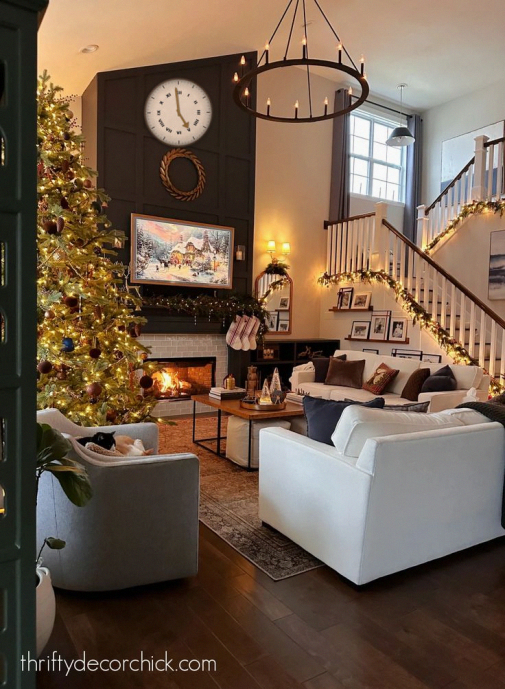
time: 4:59
